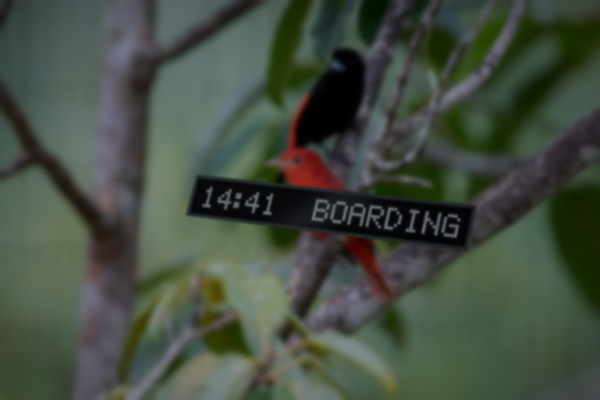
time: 14:41
